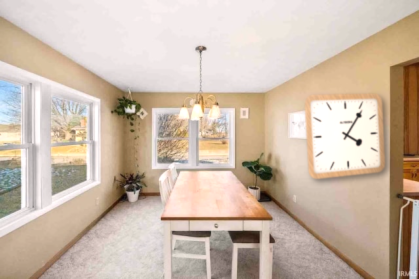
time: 4:06
